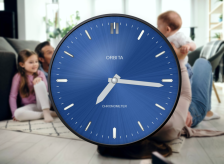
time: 7:16
